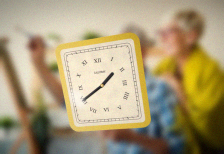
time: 1:40
